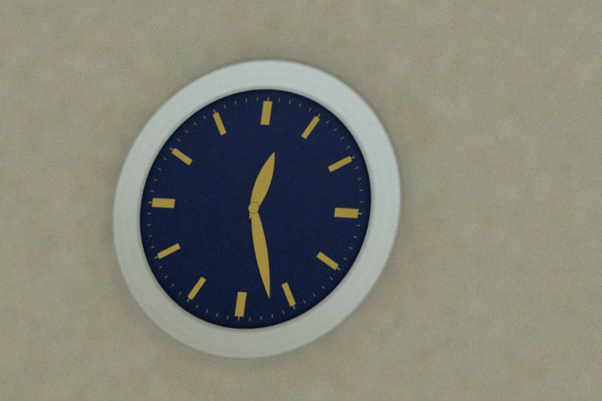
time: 12:27
